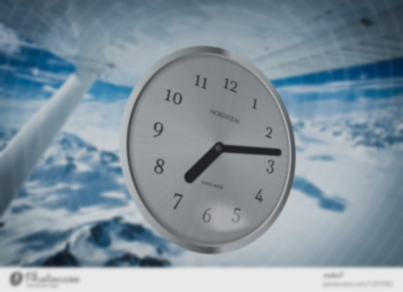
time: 7:13
